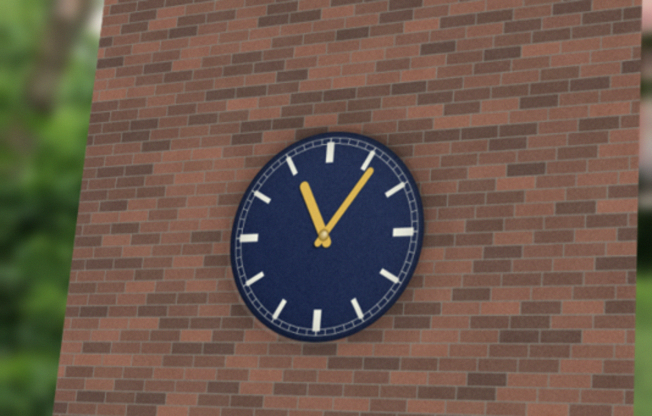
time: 11:06
